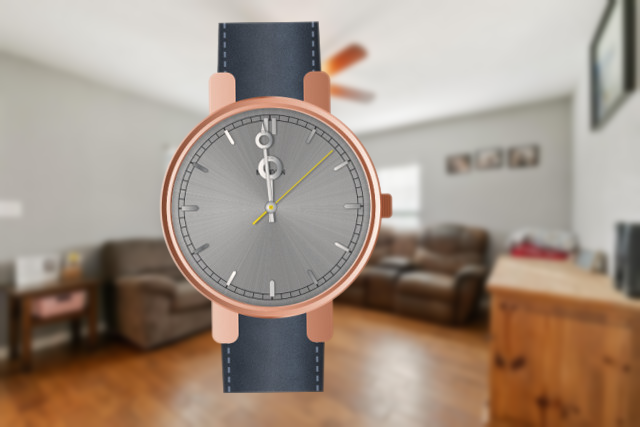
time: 11:59:08
